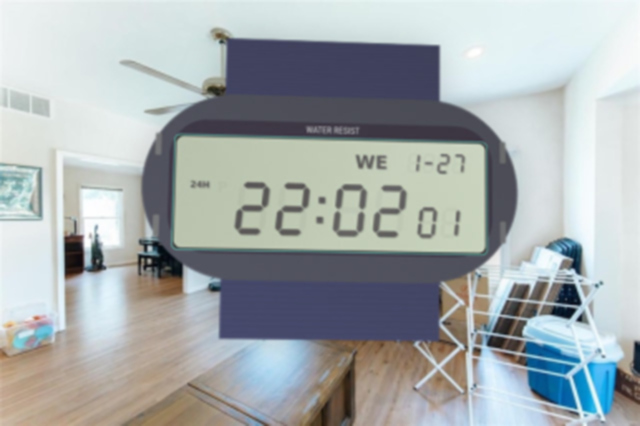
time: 22:02:01
